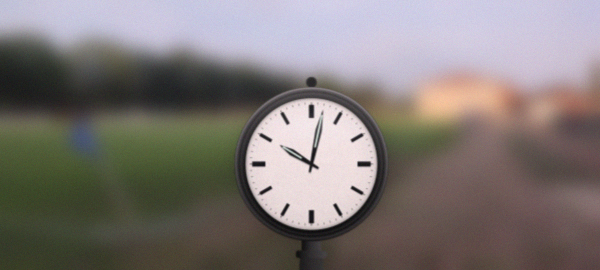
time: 10:02
